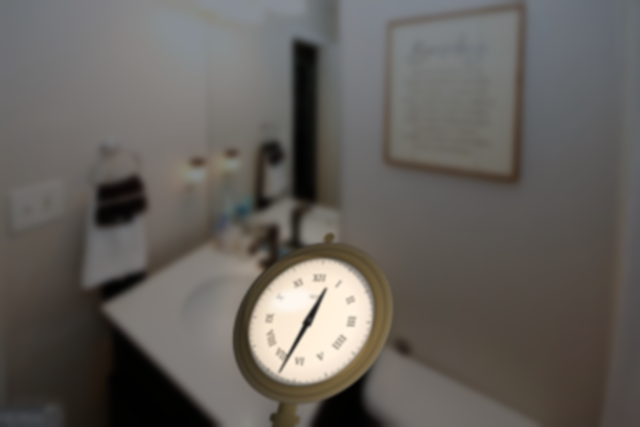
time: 12:33
